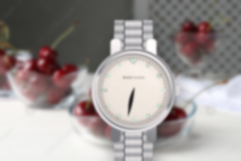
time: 6:32
